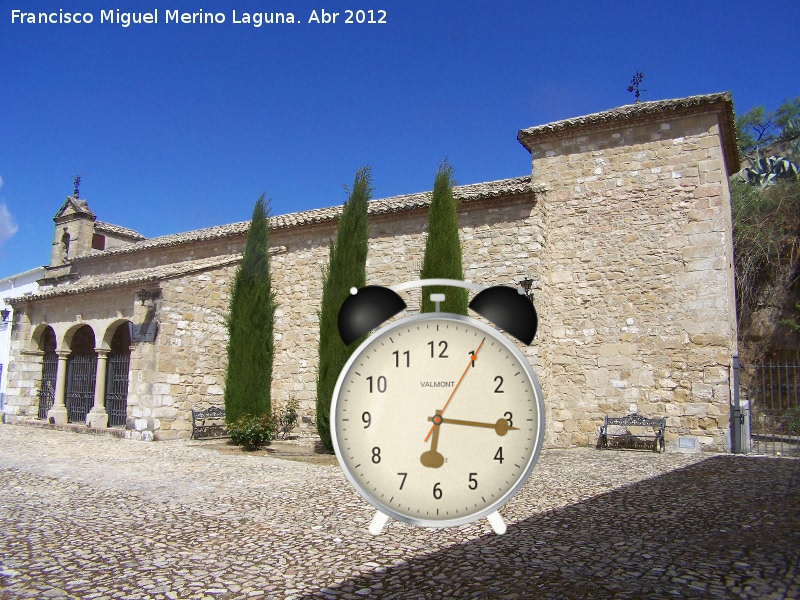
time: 6:16:05
